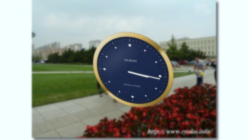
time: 3:16
